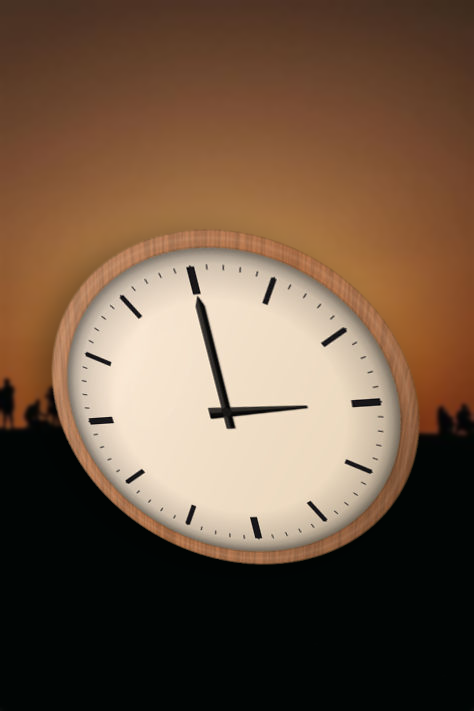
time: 3:00
